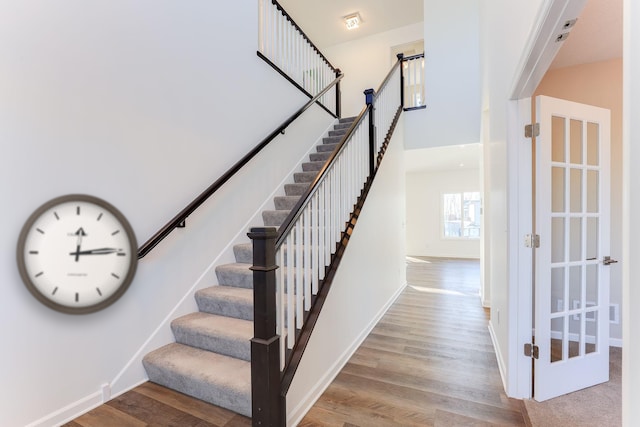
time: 12:14
